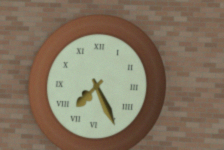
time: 7:25
